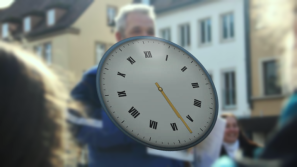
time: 5:27
